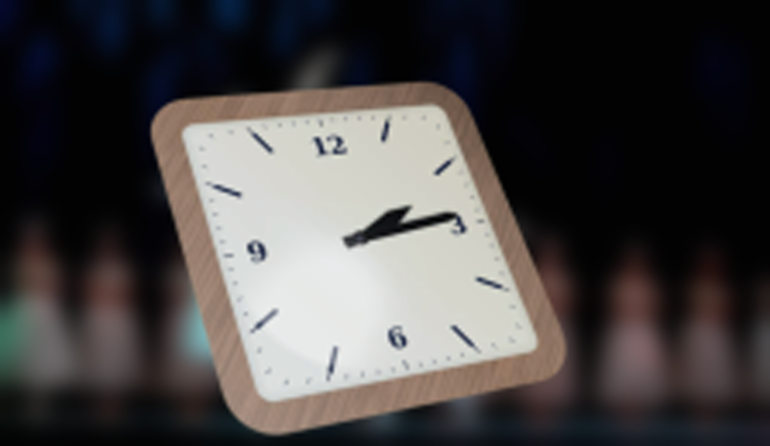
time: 2:14
